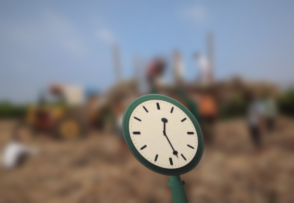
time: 12:27
